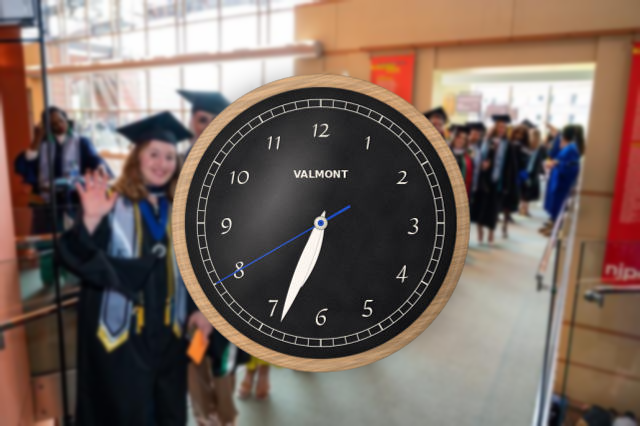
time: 6:33:40
